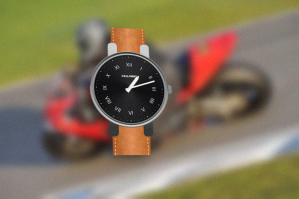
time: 1:12
